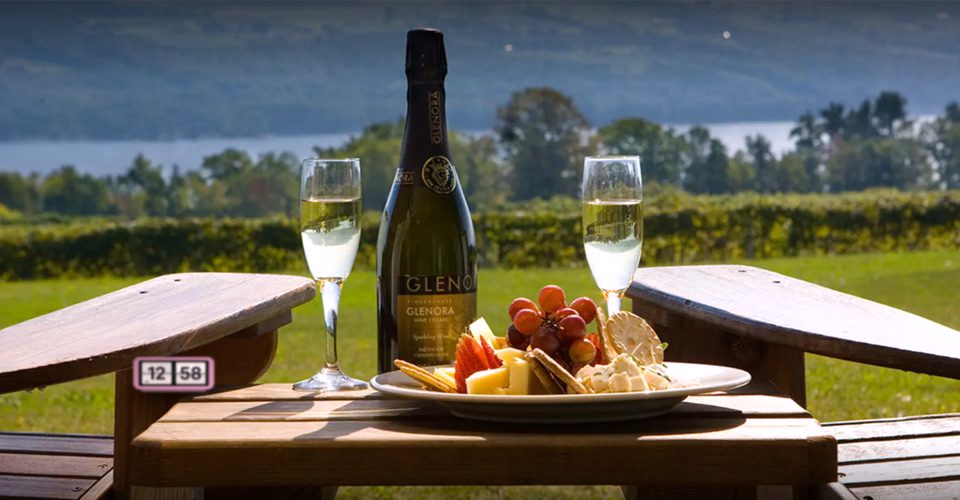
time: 12:58
